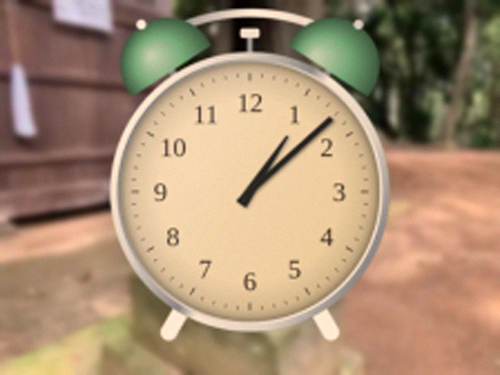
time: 1:08
